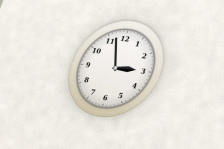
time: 2:57
